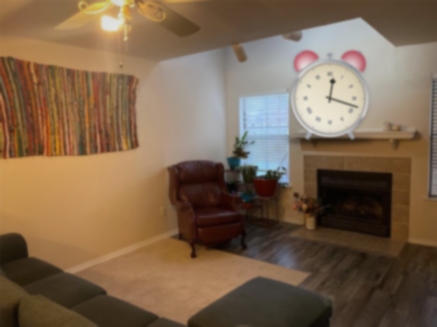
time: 12:18
